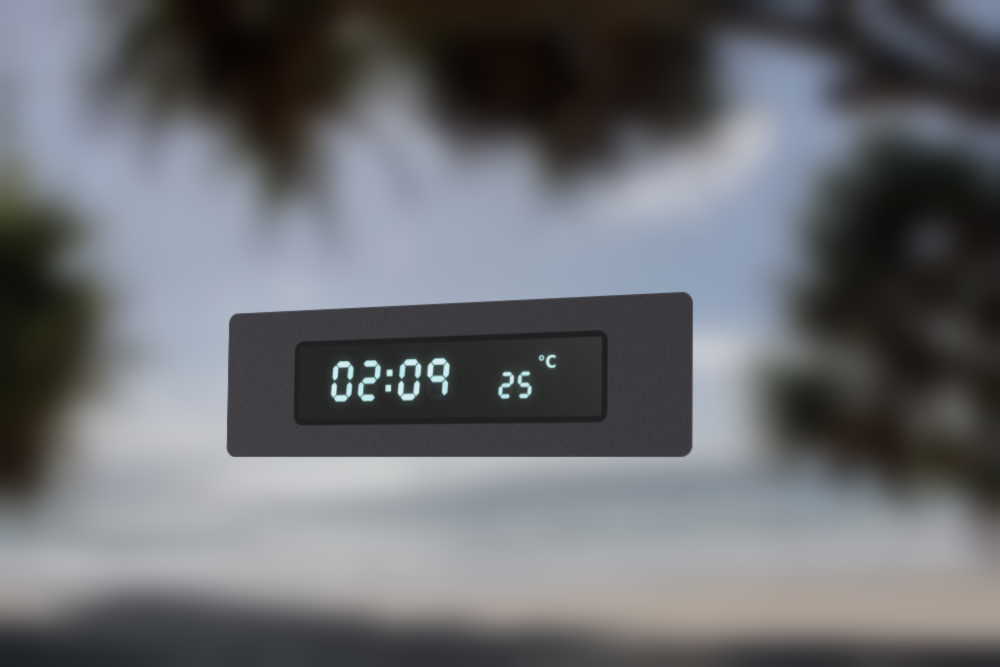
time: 2:09
